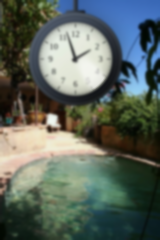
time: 1:57
